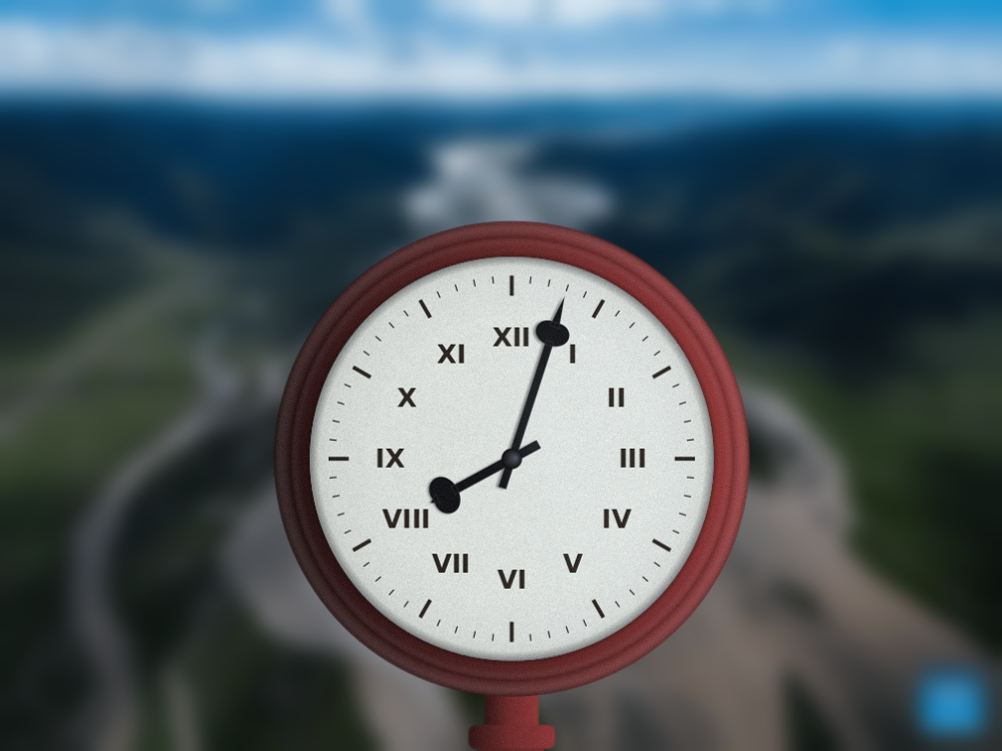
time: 8:03
